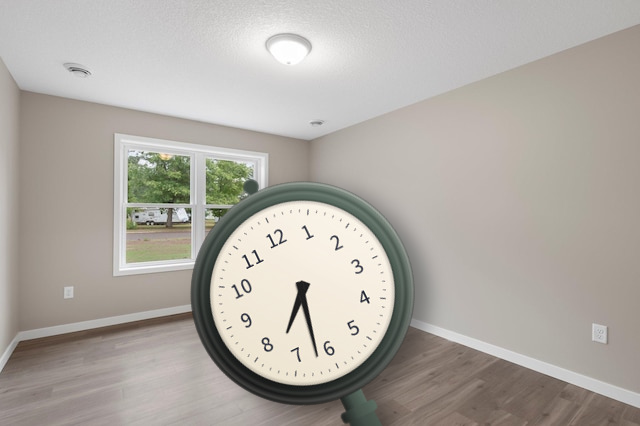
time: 7:32
